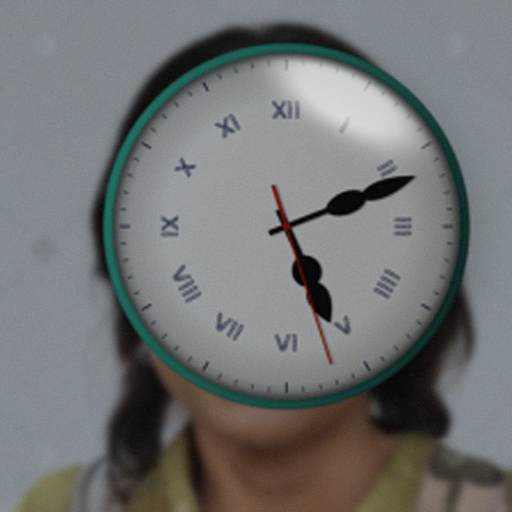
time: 5:11:27
